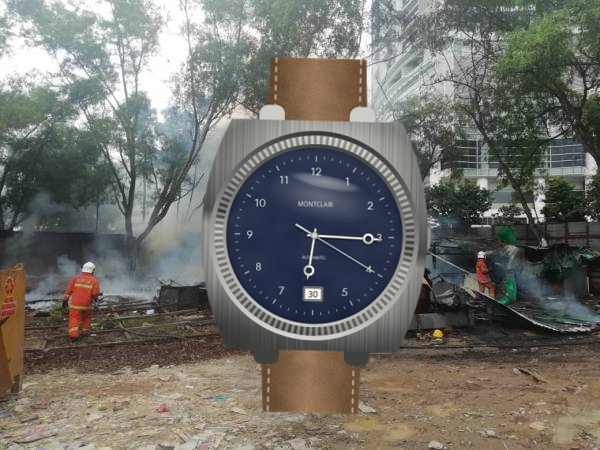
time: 6:15:20
